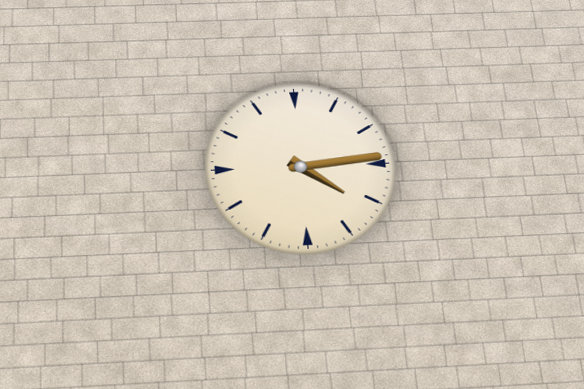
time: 4:14
